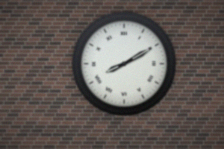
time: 8:10
